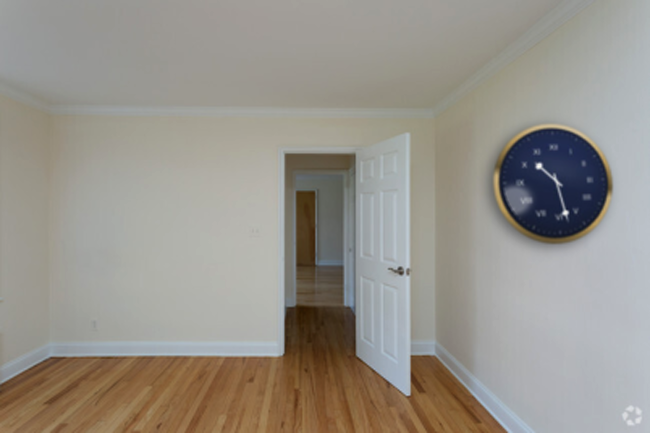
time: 10:28
